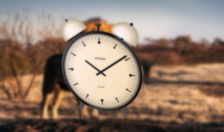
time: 10:09
